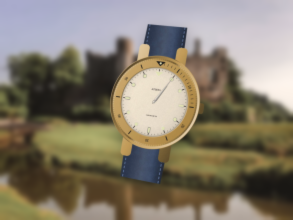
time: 1:05
